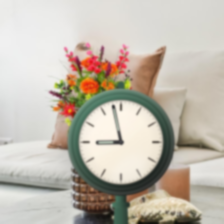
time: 8:58
